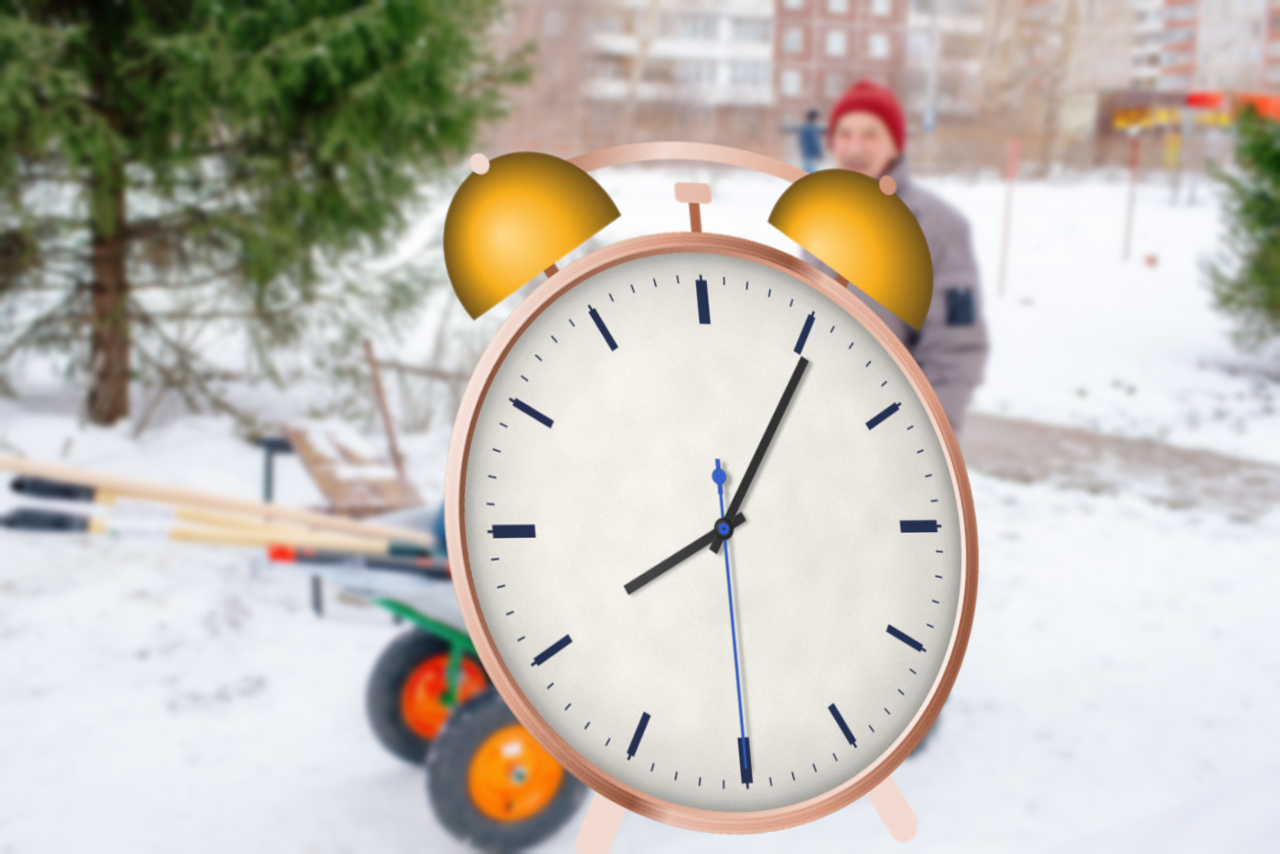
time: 8:05:30
